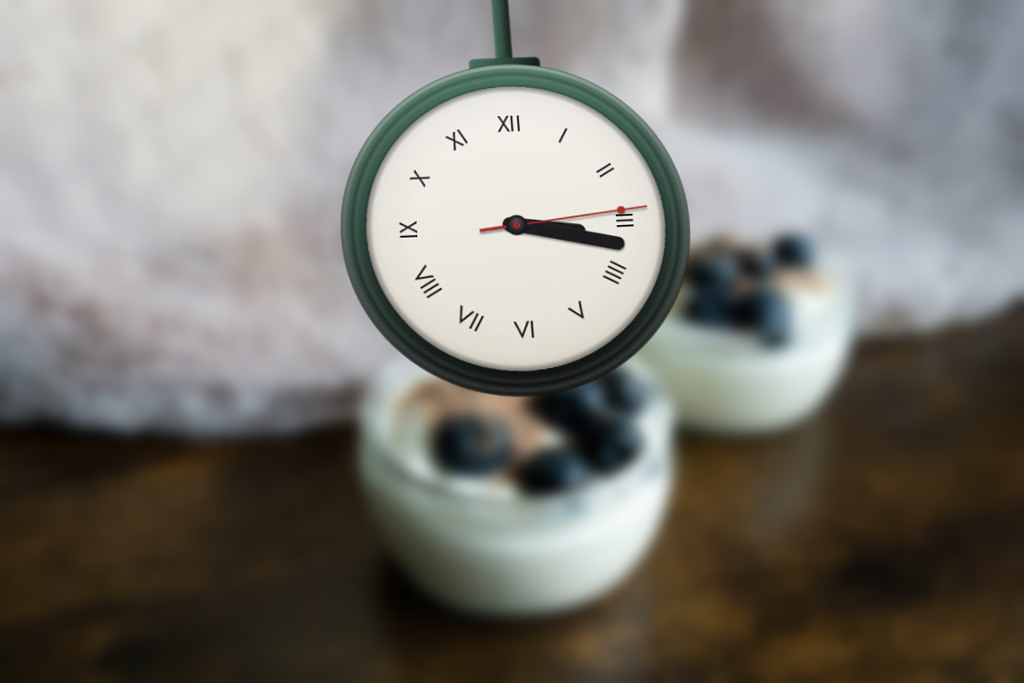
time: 3:17:14
